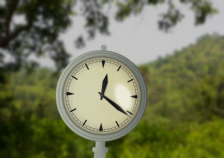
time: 12:21
